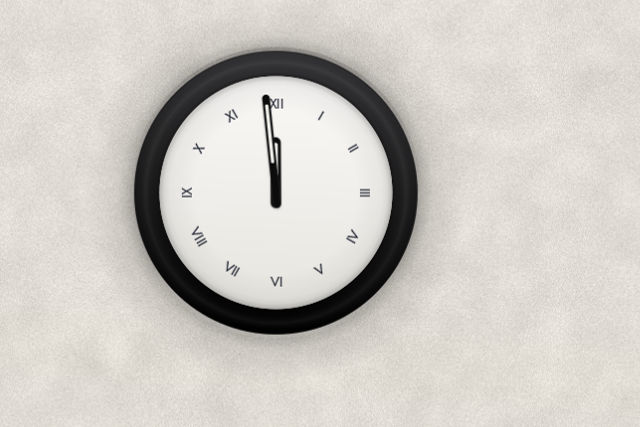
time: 11:59
